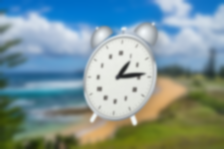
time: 1:14
